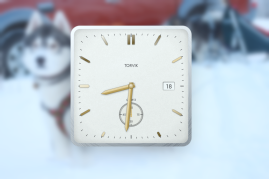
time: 8:31
